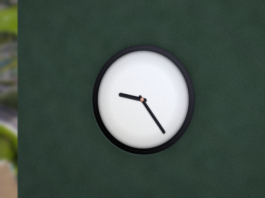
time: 9:24
